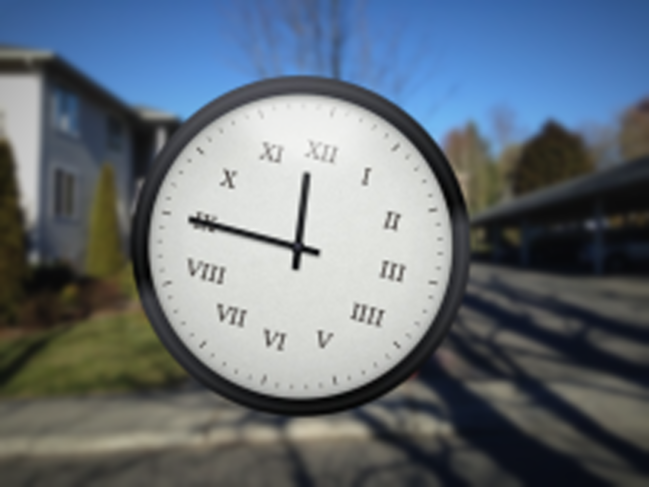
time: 11:45
